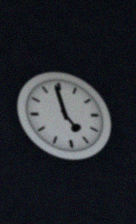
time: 4:59
